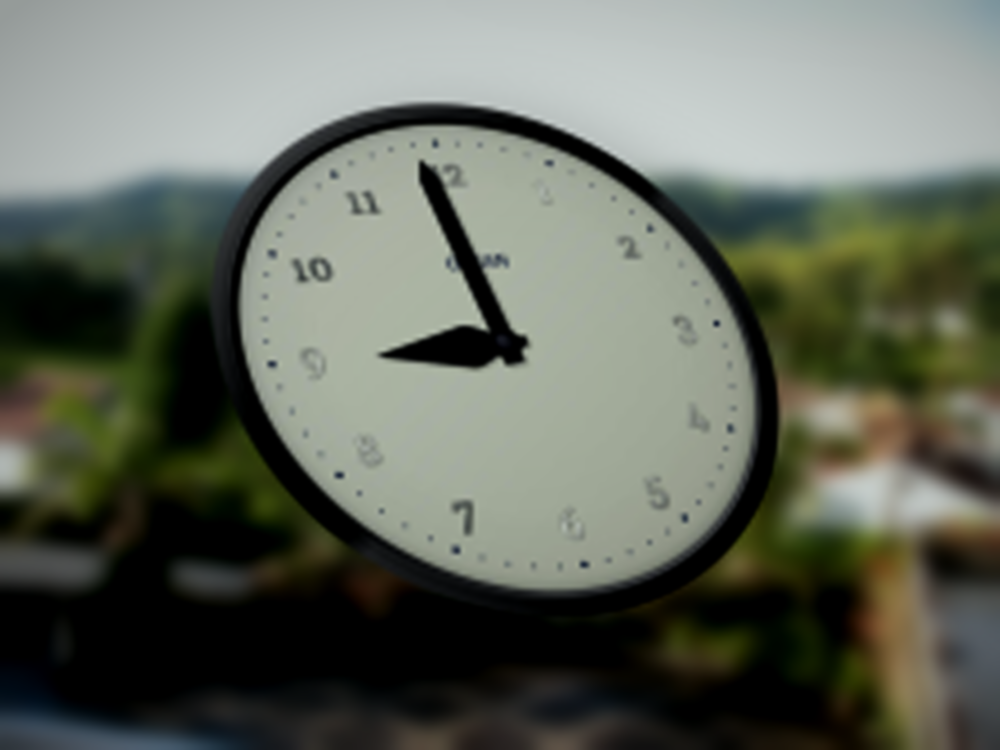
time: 8:59
